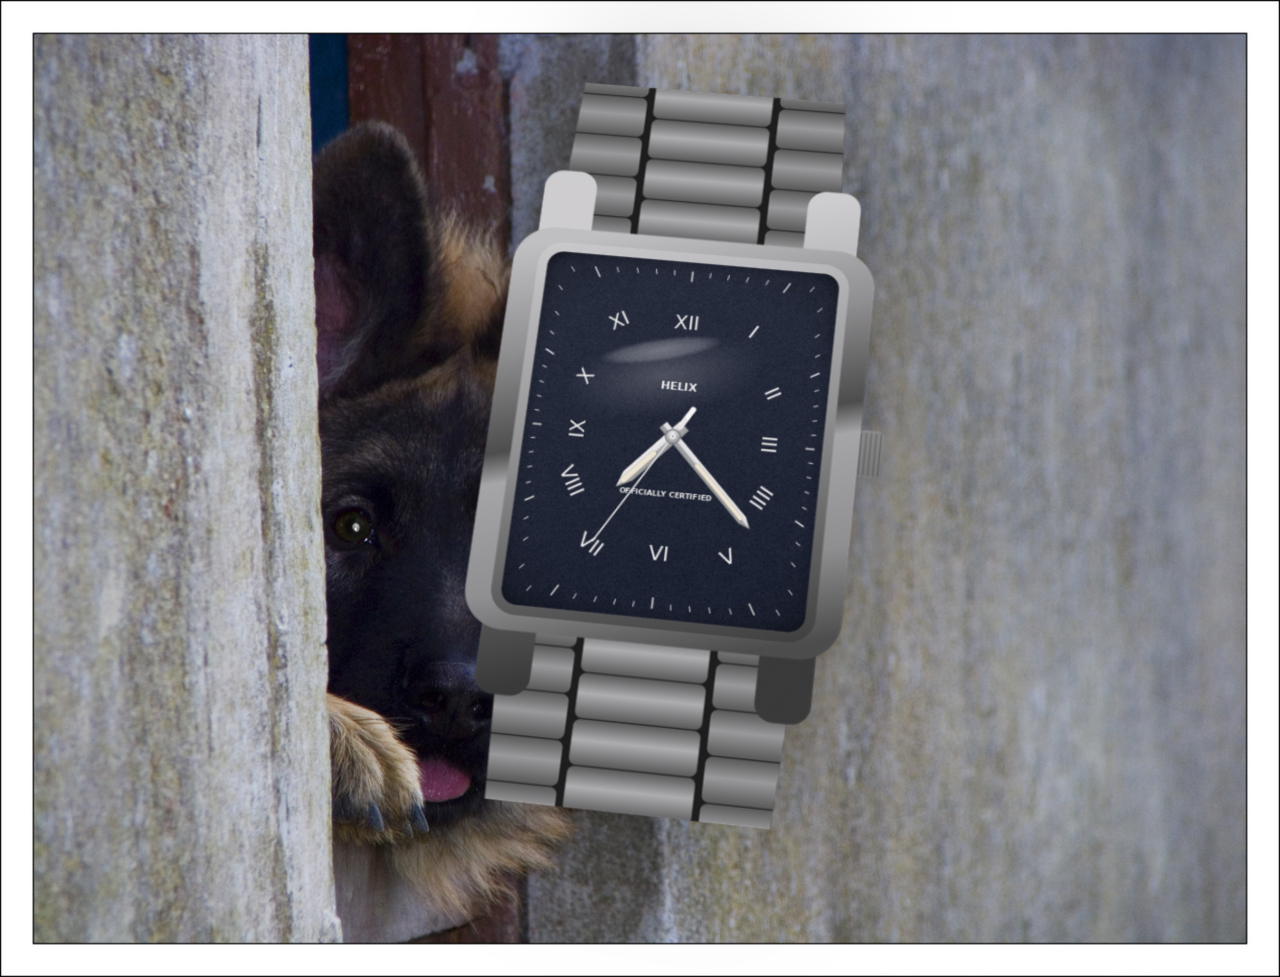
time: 7:22:35
